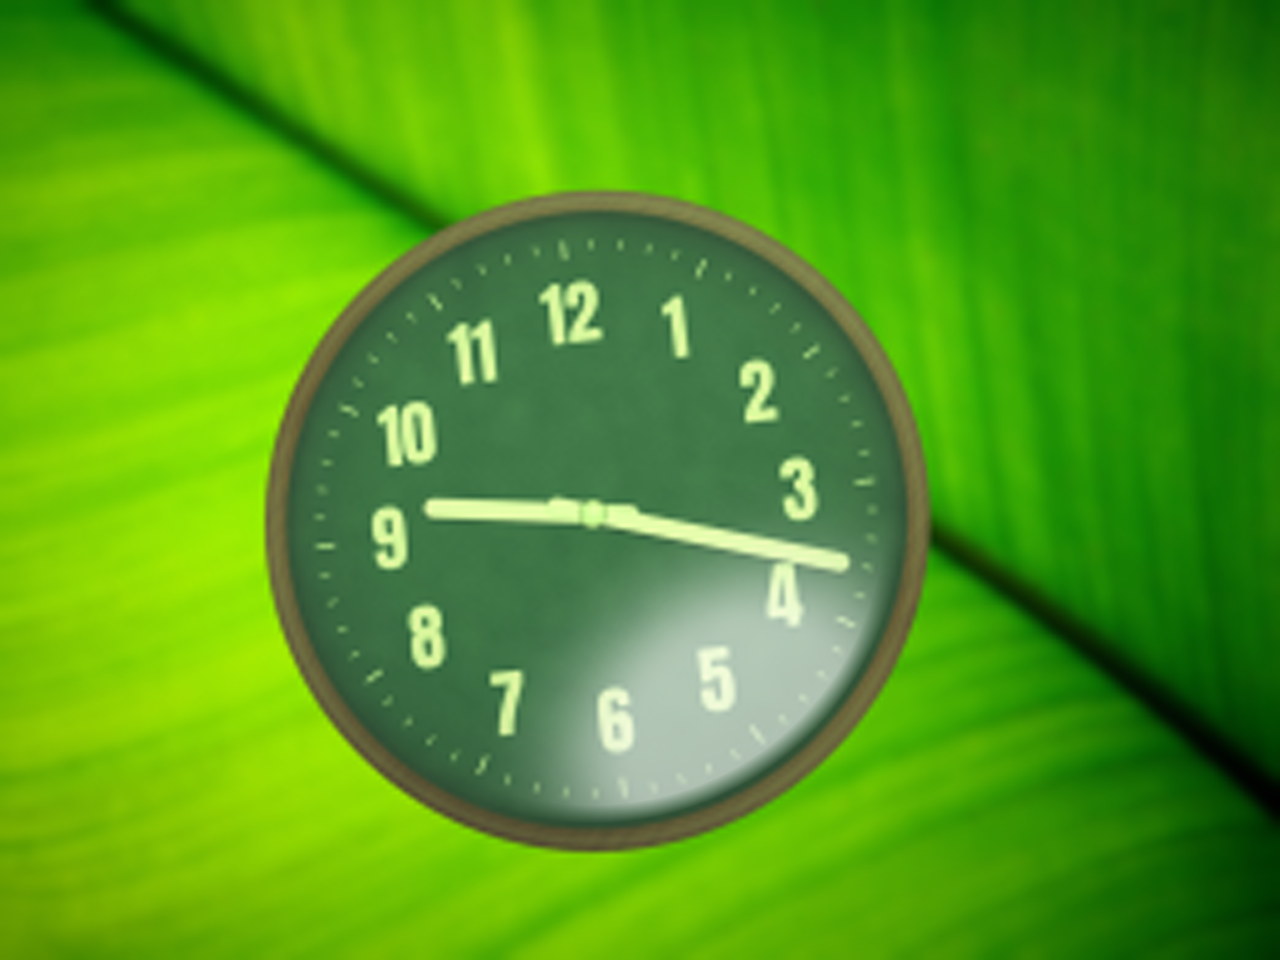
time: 9:18
